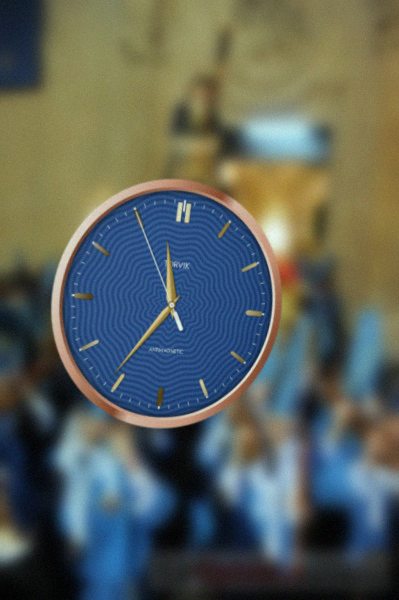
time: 11:35:55
